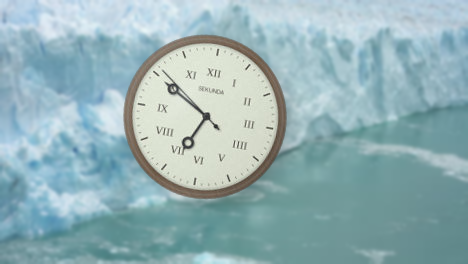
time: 6:49:51
